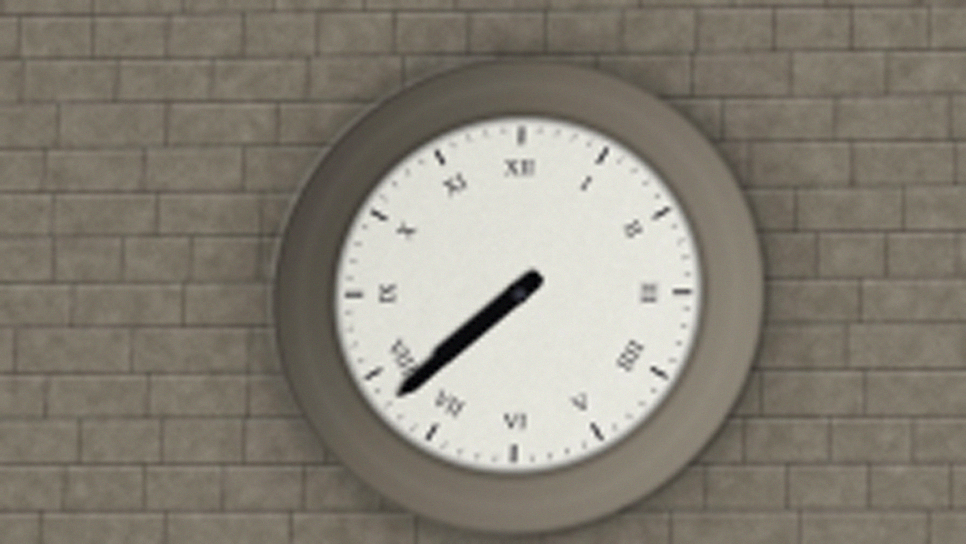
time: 7:38
